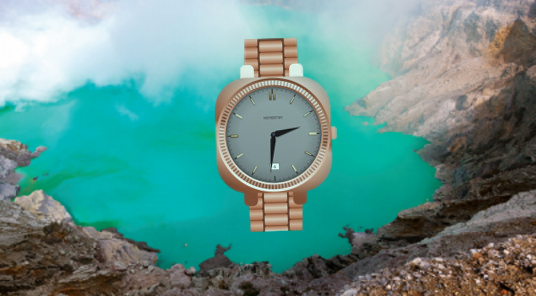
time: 2:31
